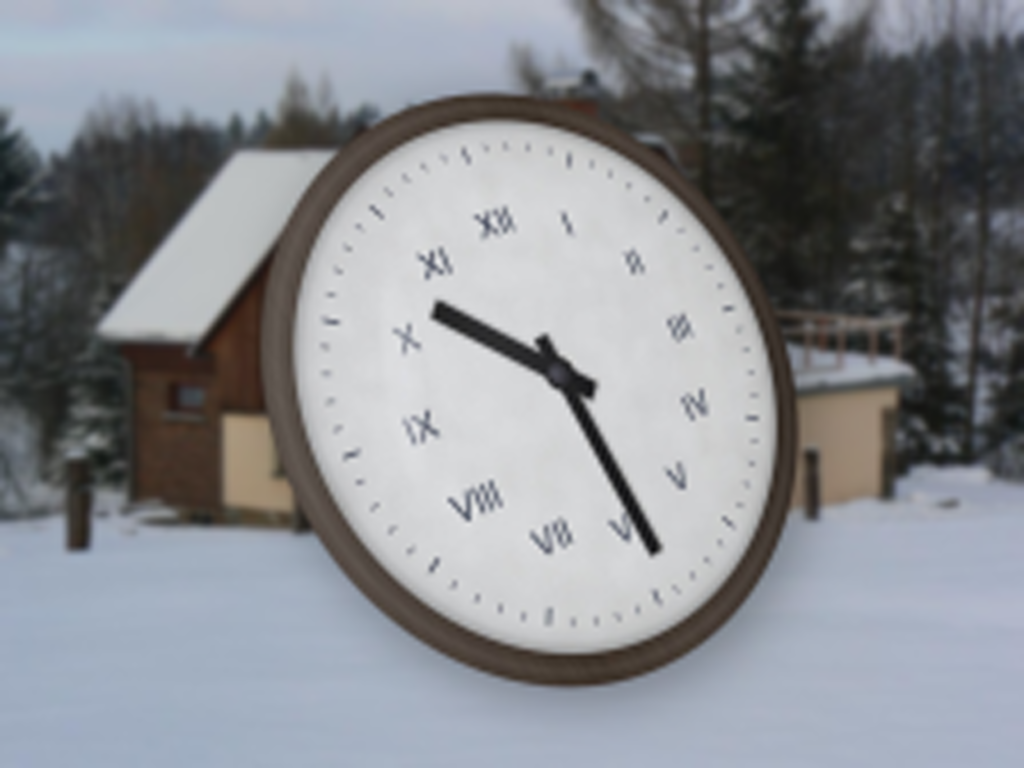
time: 10:29
